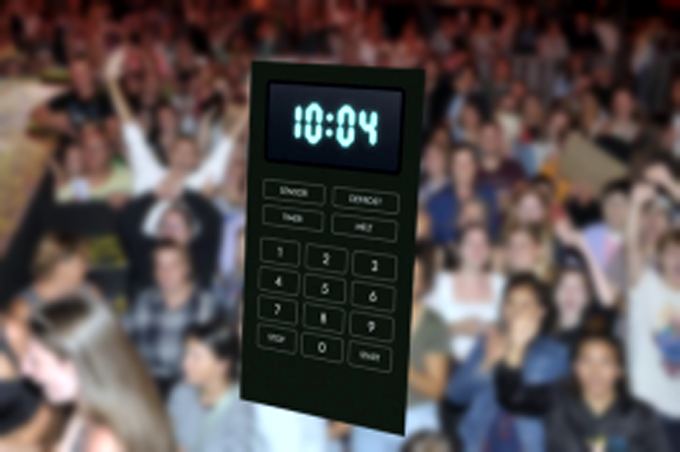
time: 10:04
